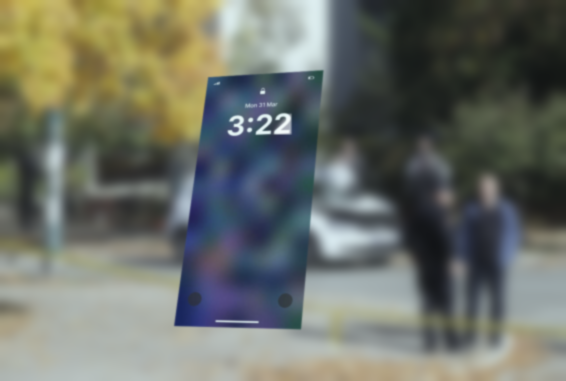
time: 3:22
